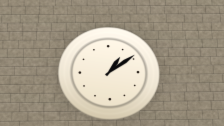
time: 1:09
